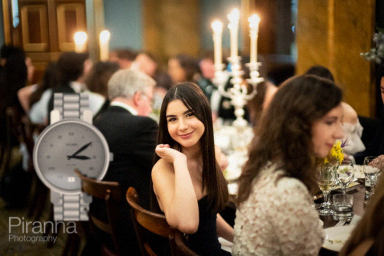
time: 3:09
